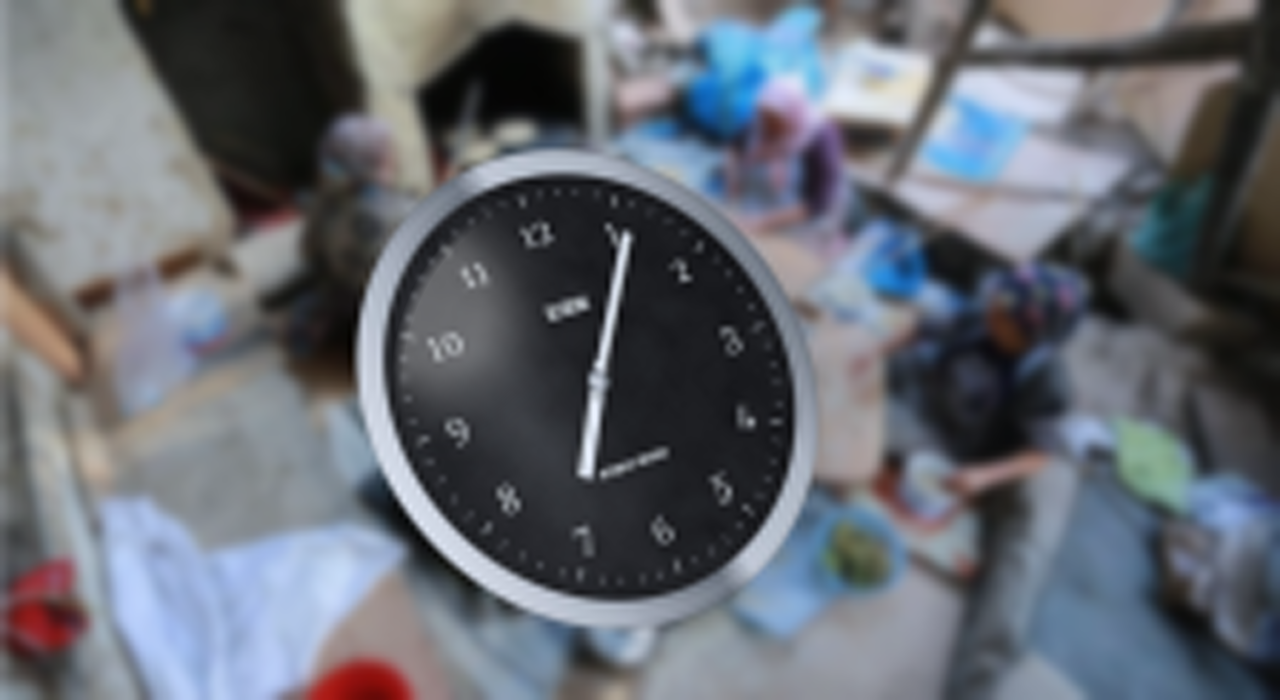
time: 7:06
